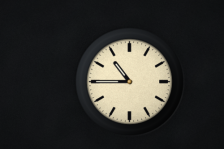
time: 10:45
